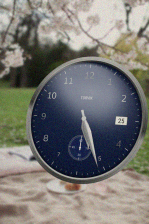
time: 5:26
